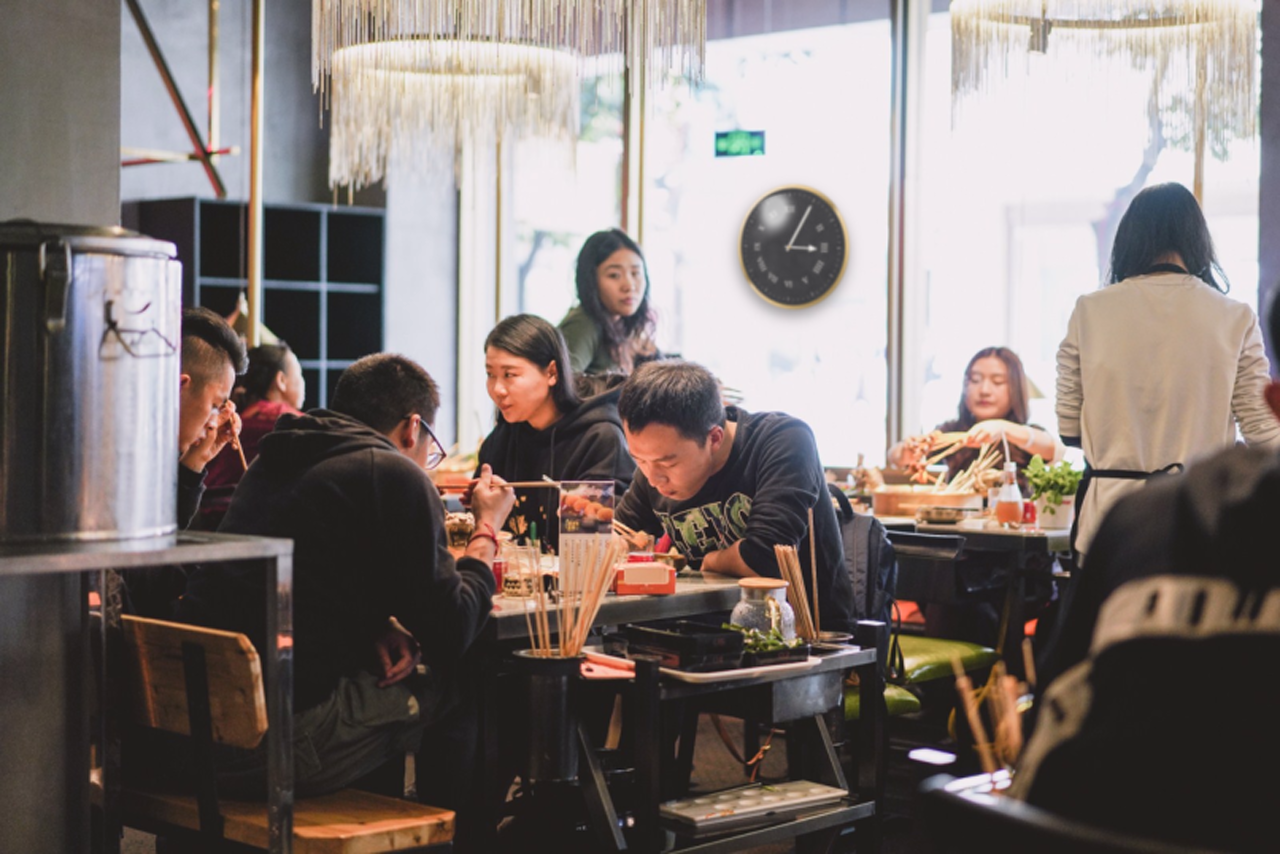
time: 3:05
